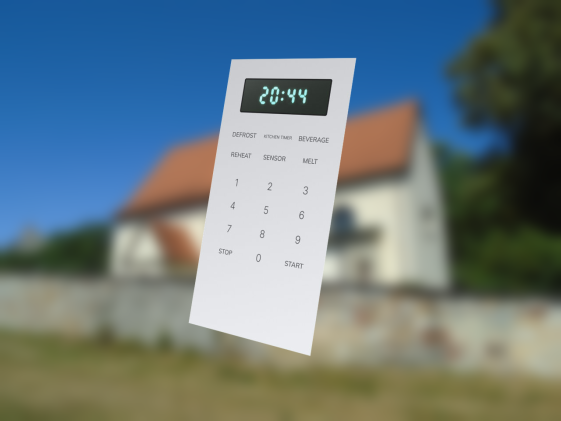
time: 20:44
